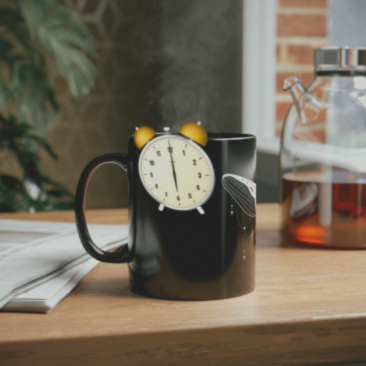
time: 6:00
